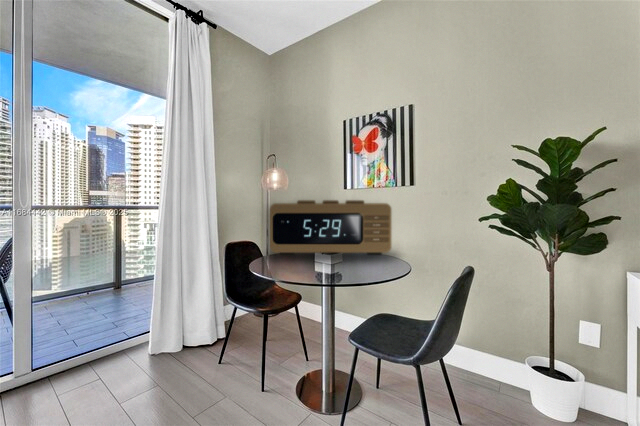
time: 5:29
